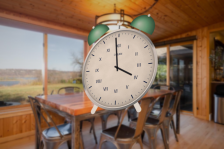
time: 3:59
